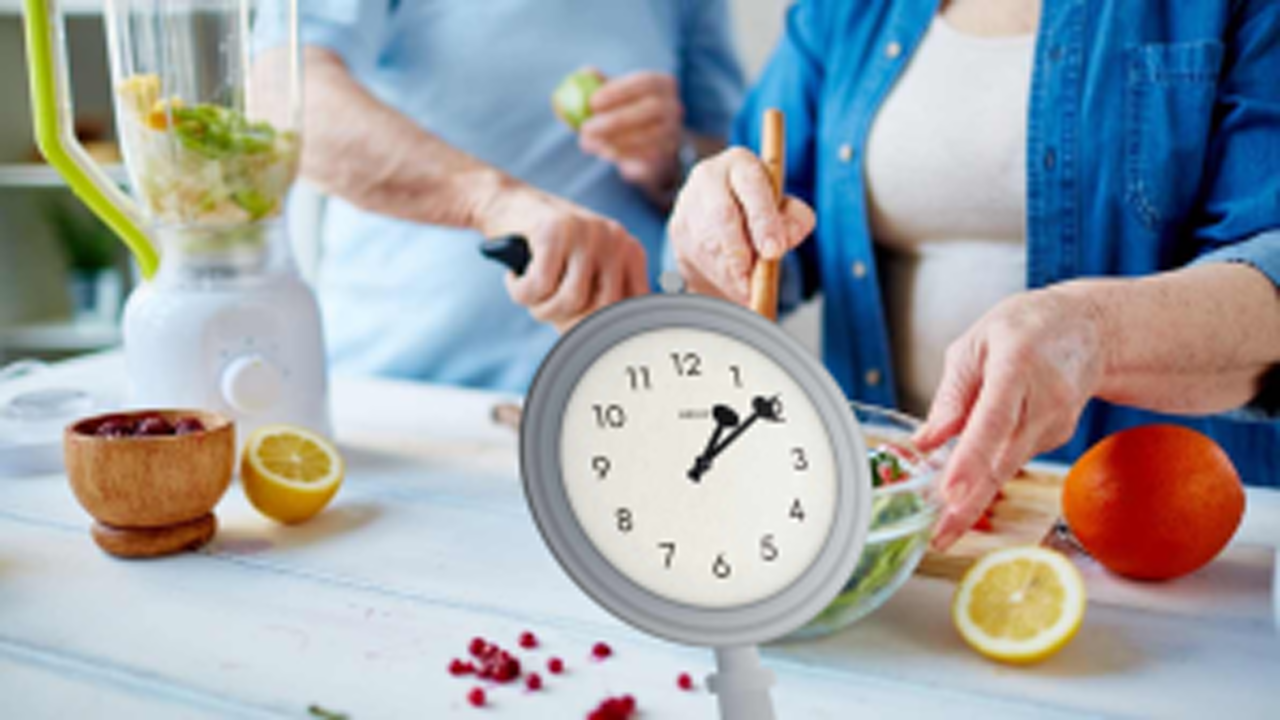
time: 1:09
